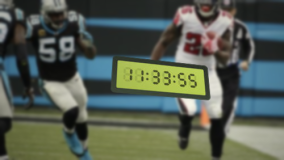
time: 11:33:55
